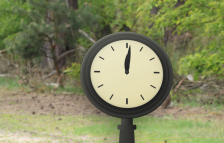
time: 12:01
